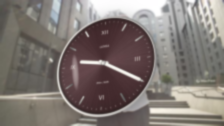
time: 9:20
